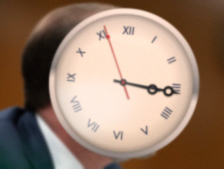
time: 3:15:56
